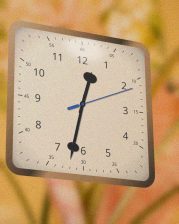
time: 12:32:11
